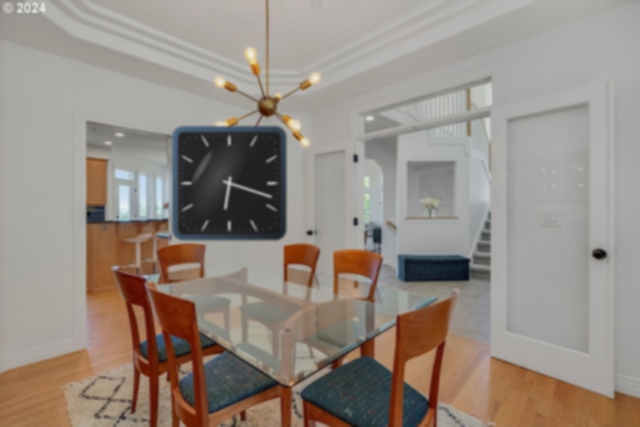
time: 6:18
